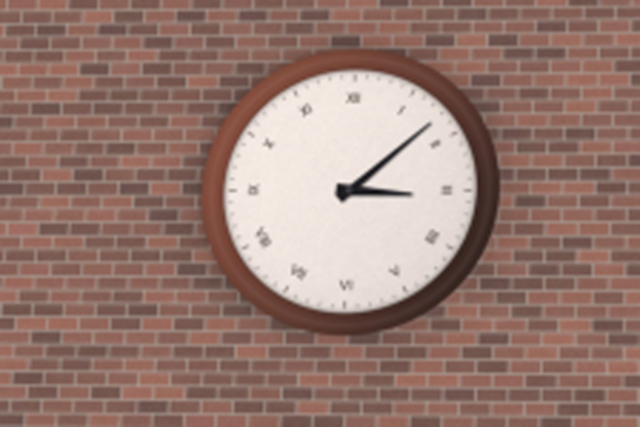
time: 3:08
